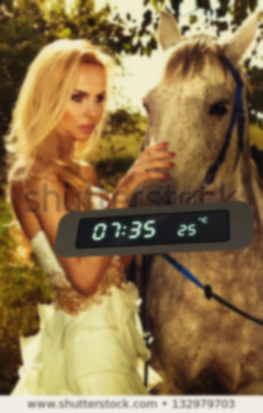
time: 7:35
